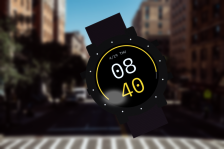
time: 8:40
